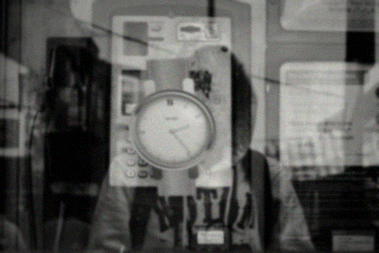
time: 2:24
